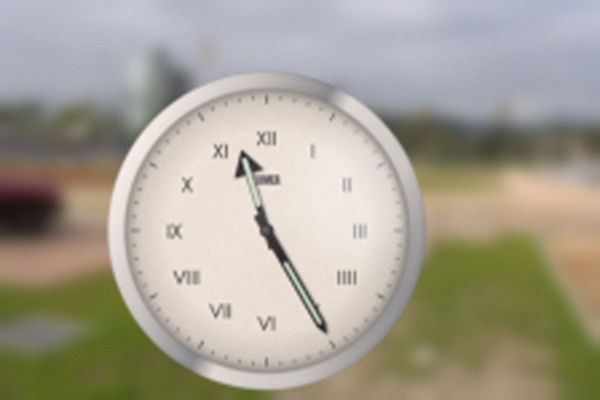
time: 11:25
